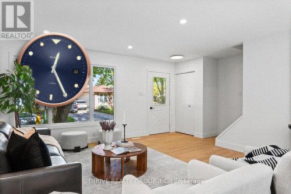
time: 12:25
